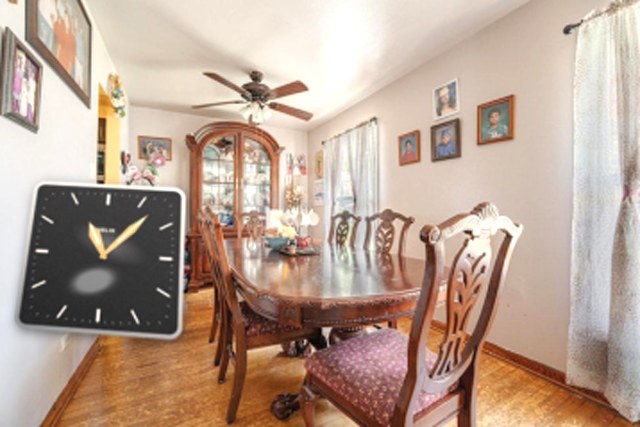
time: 11:07
